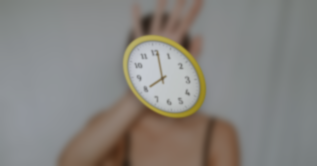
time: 8:01
